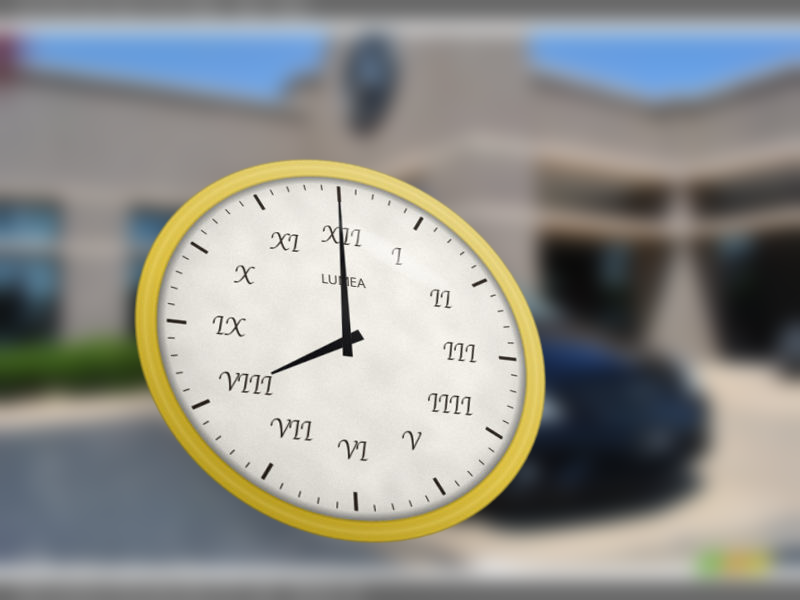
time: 8:00
